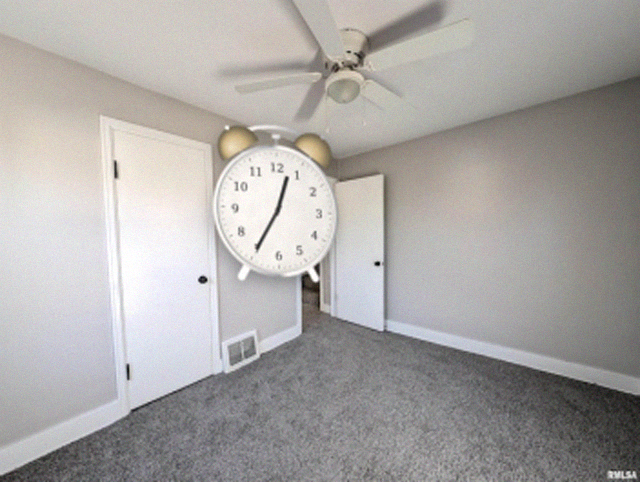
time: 12:35
